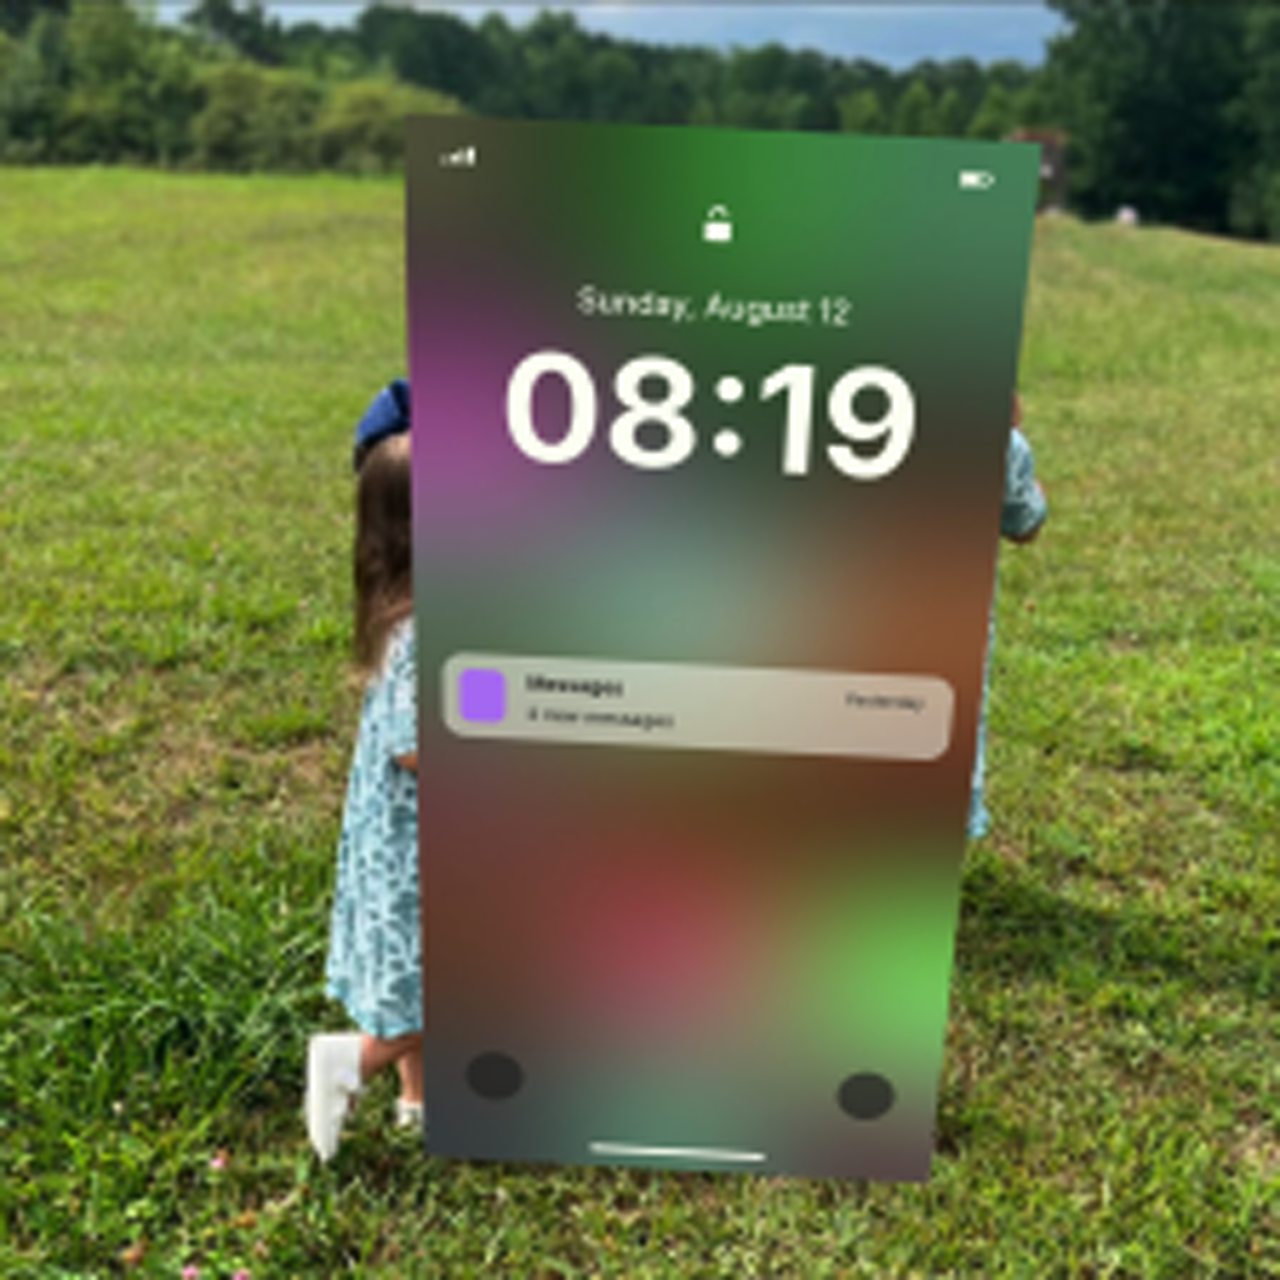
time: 8:19
